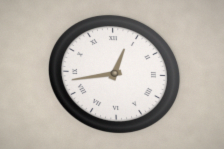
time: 12:43
